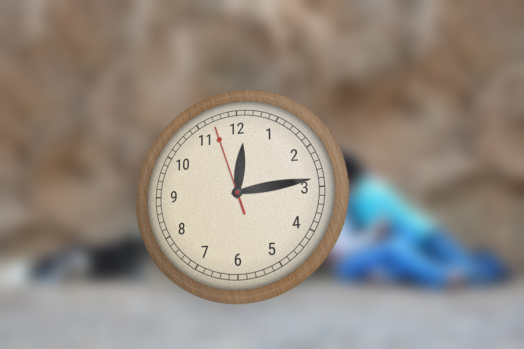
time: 12:13:57
